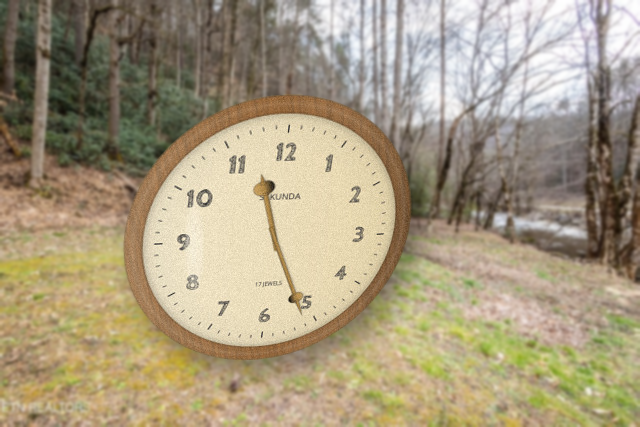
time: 11:26
